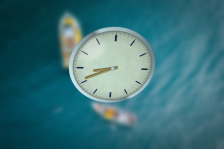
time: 8:41
